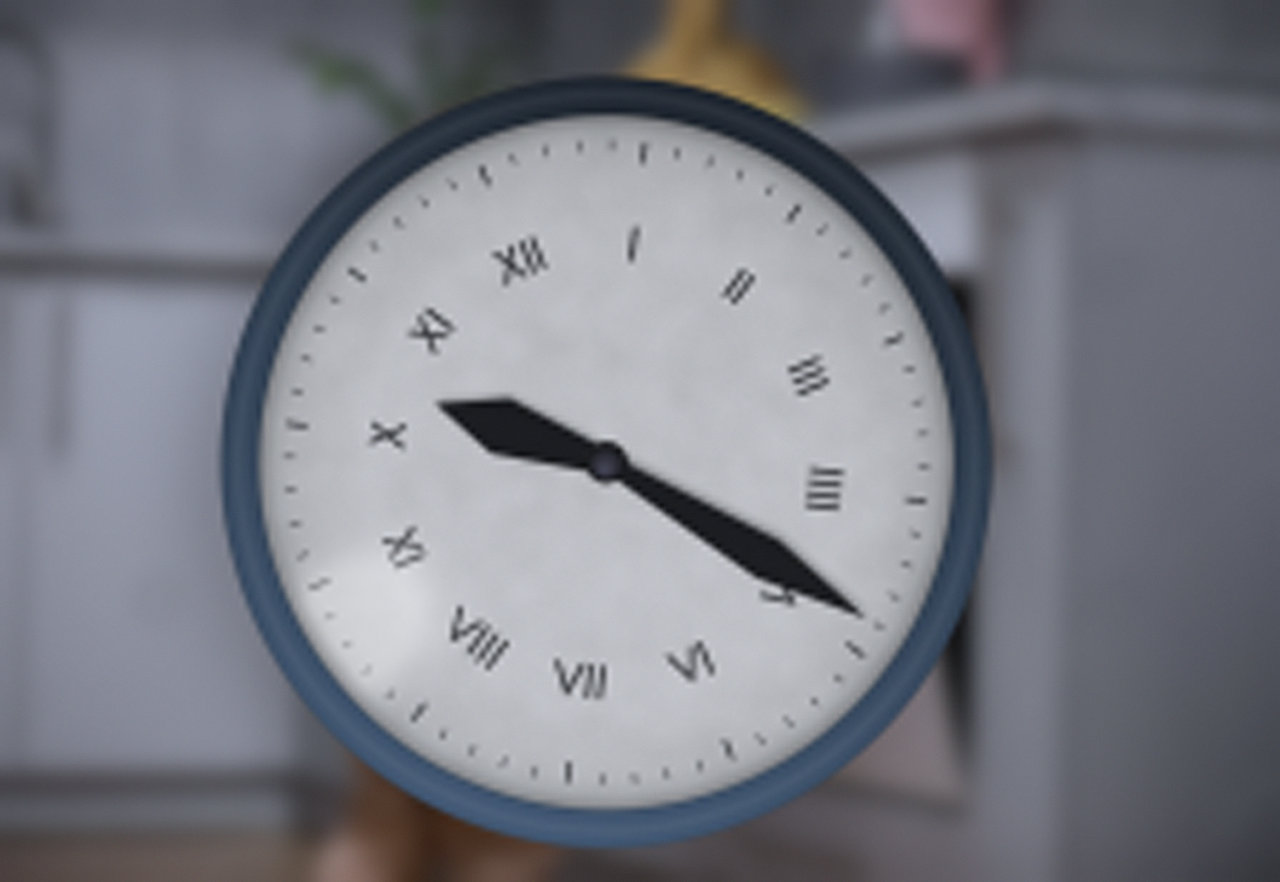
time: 10:24
